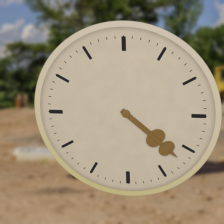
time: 4:22
